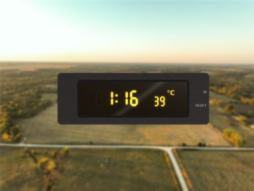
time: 1:16
